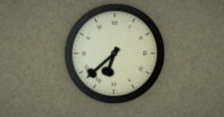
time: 6:38
